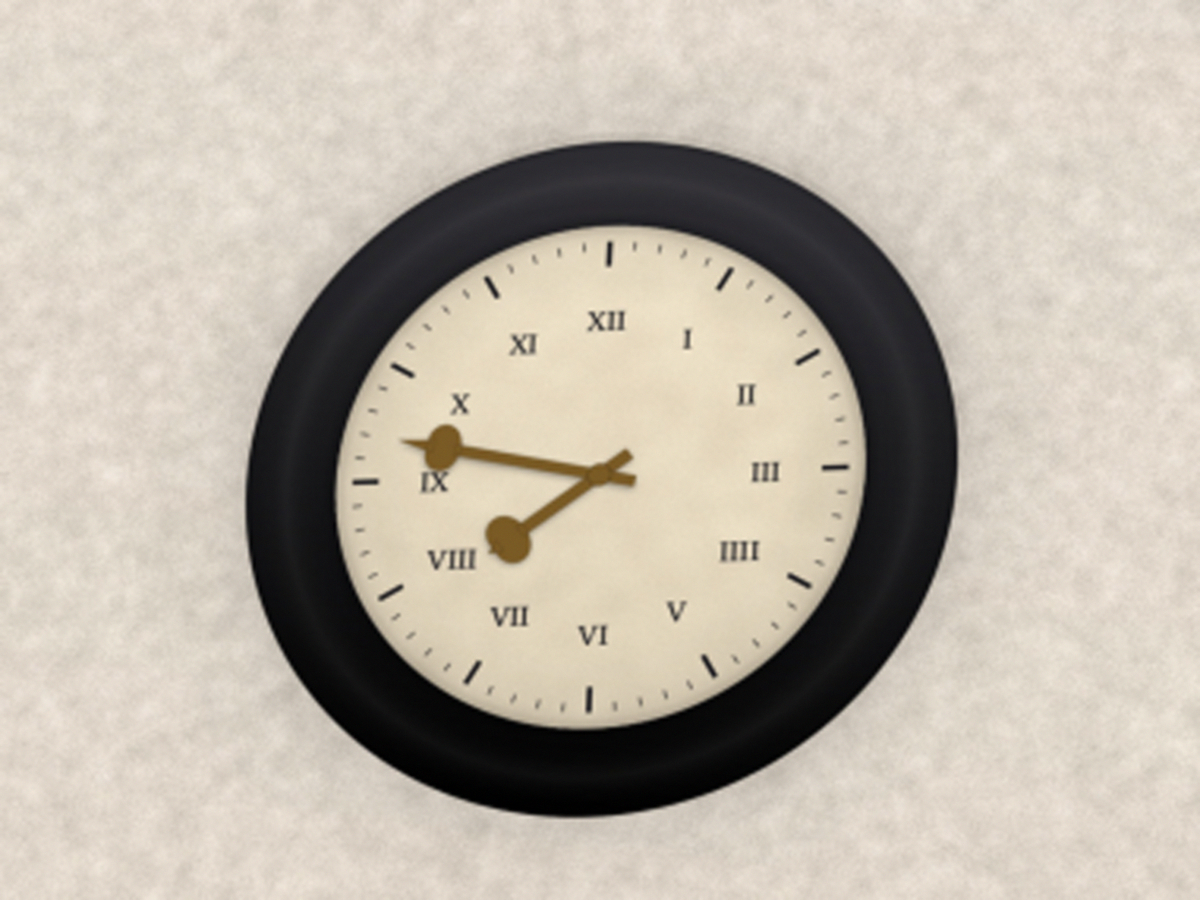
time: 7:47
